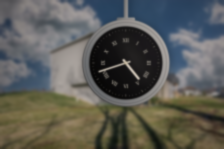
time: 4:42
